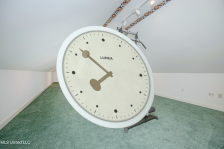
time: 7:52
